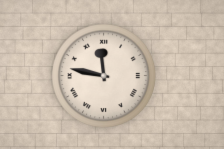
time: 11:47
